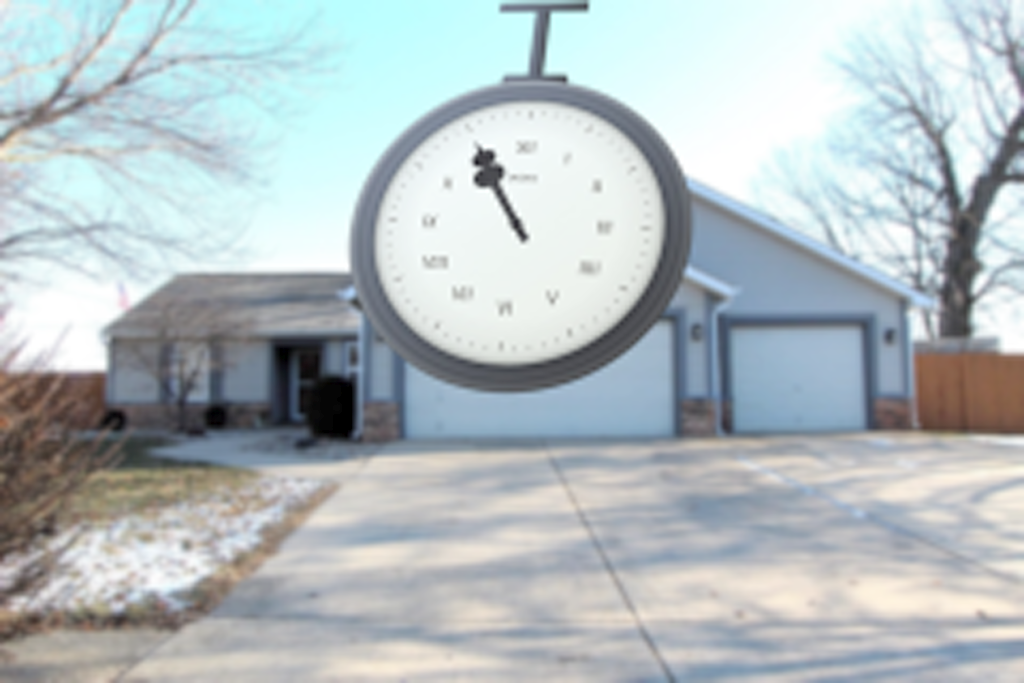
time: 10:55
